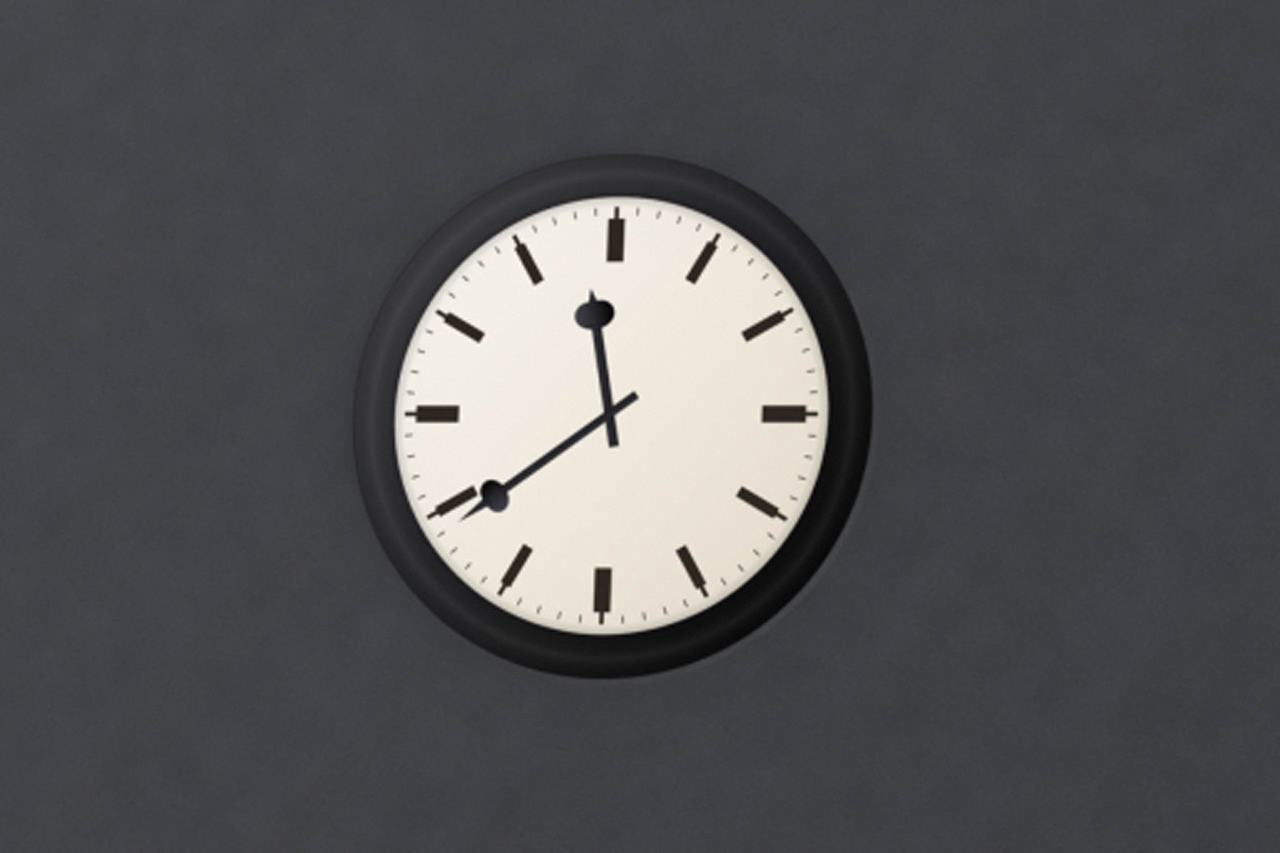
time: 11:39
